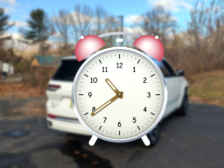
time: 10:39
